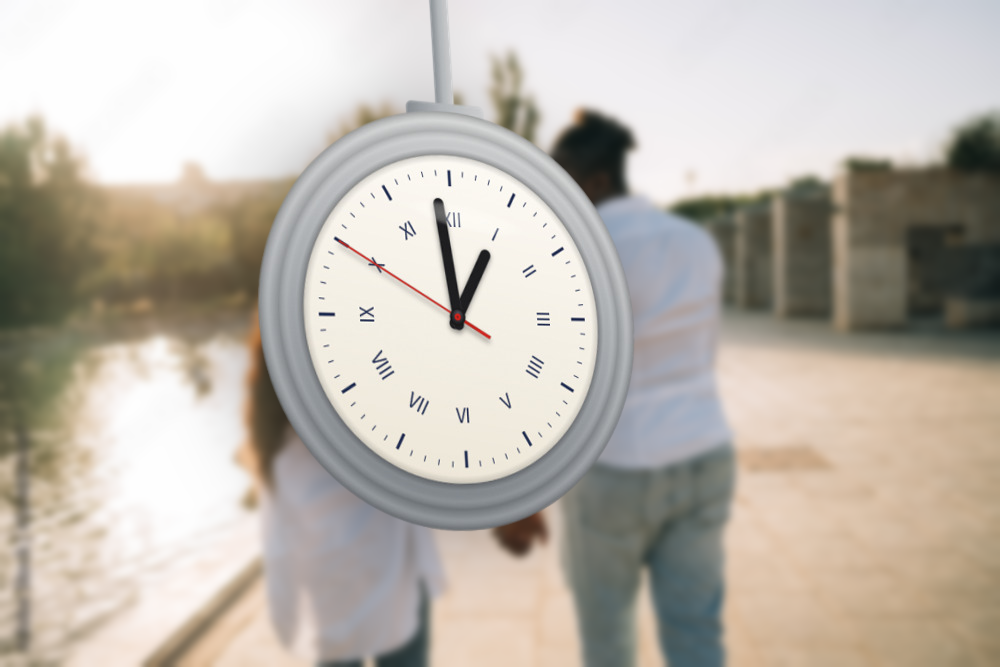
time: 12:58:50
